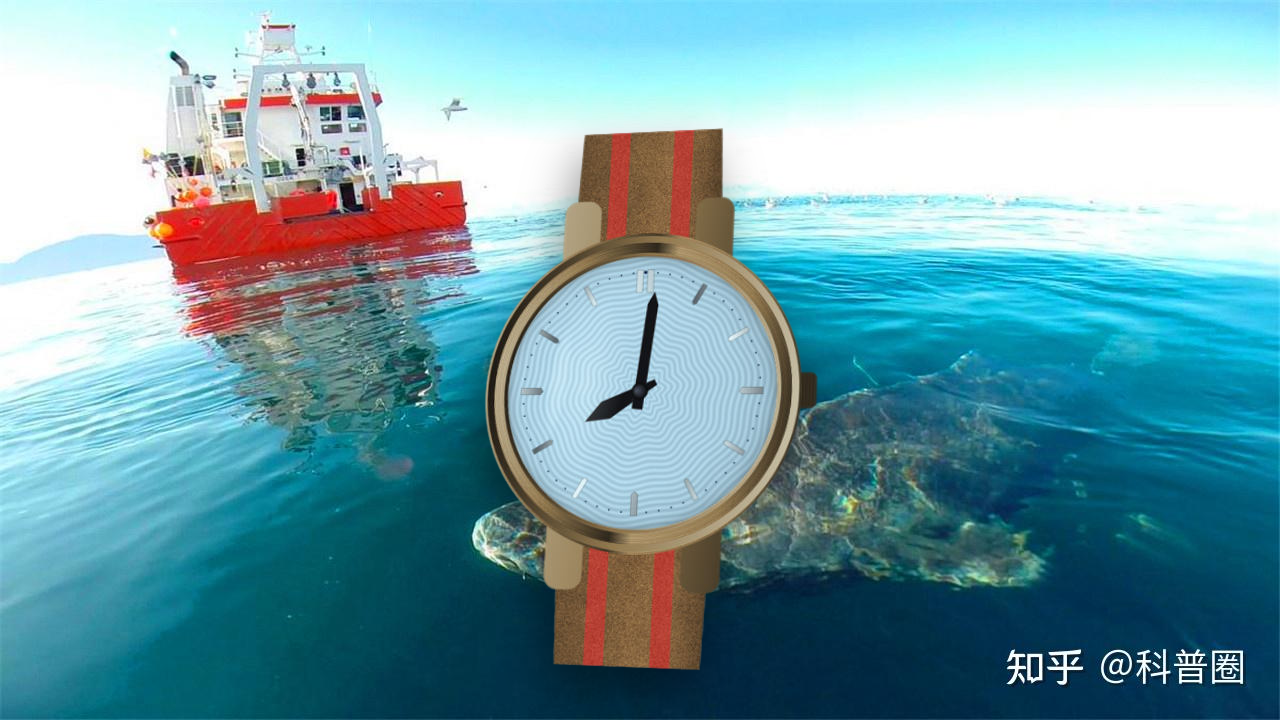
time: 8:01
